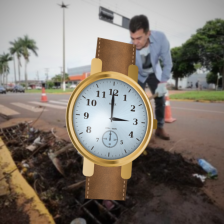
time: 3:00
